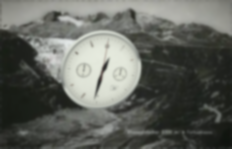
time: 12:31
